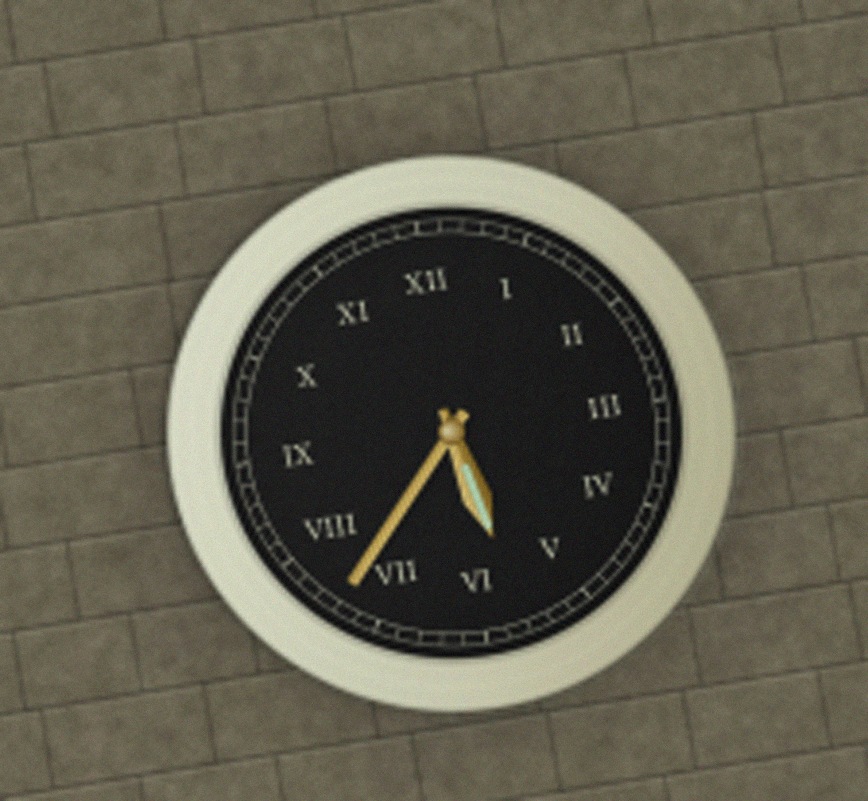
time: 5:37
